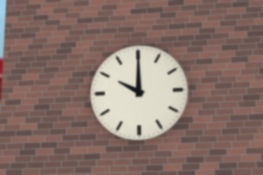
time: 10:00
